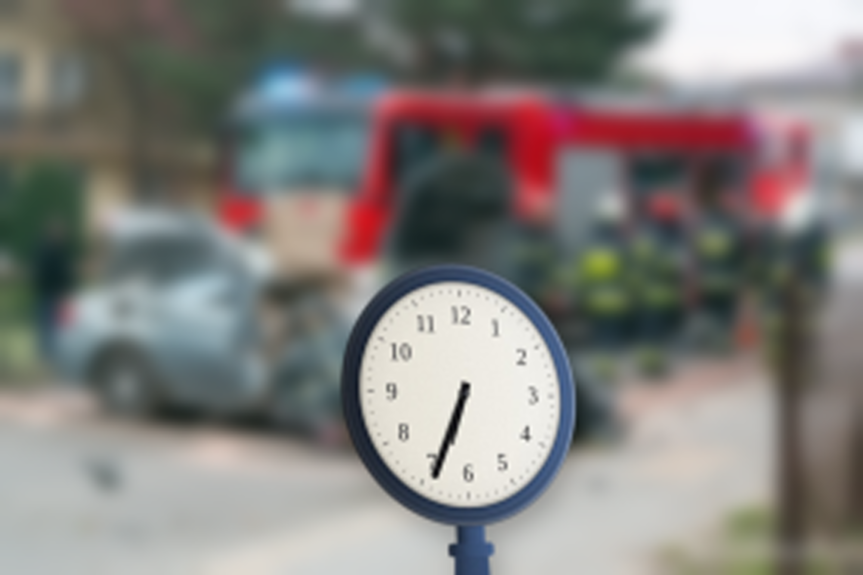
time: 6:34
